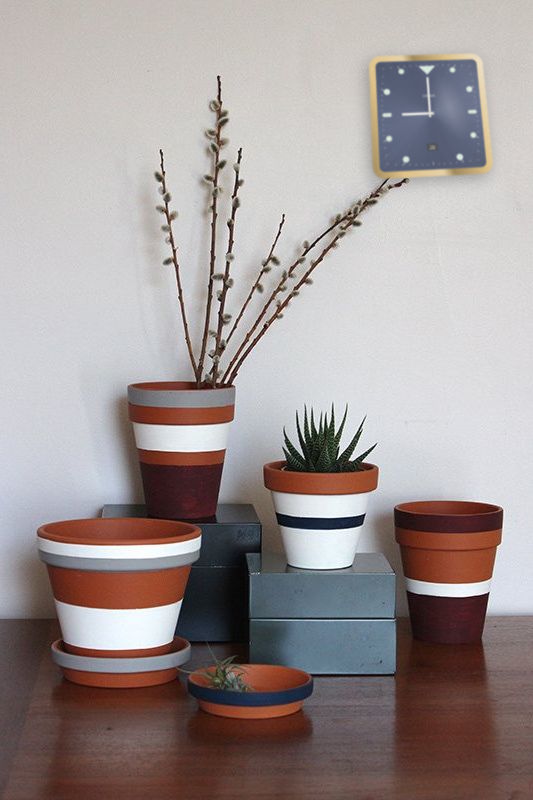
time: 9:00
